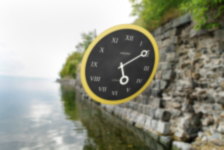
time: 5:09
